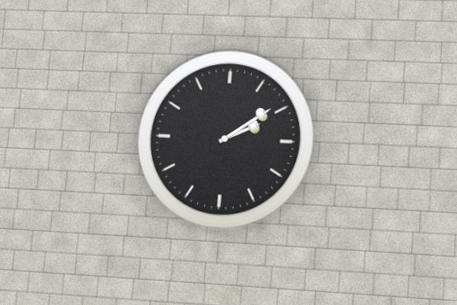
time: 2:09
